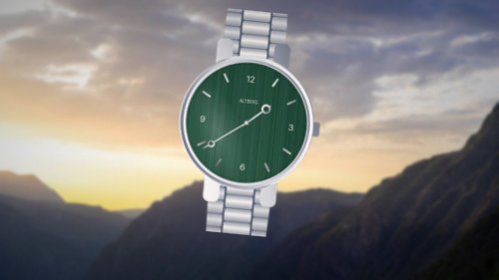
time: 1:39
